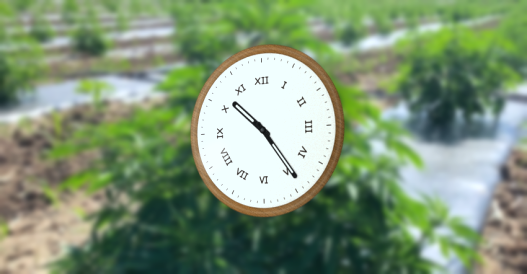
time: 10:24
